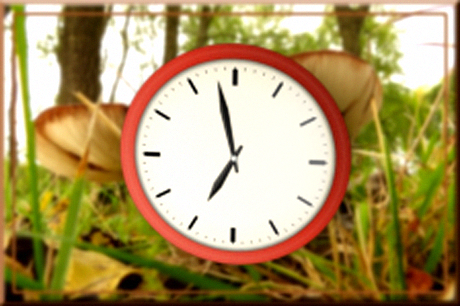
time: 6:58
